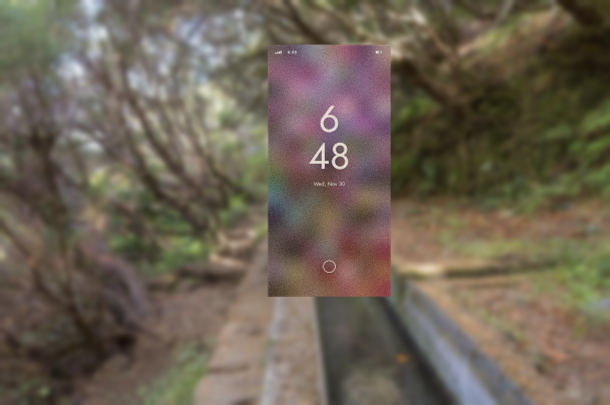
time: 6:48
